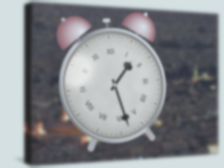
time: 1:28
